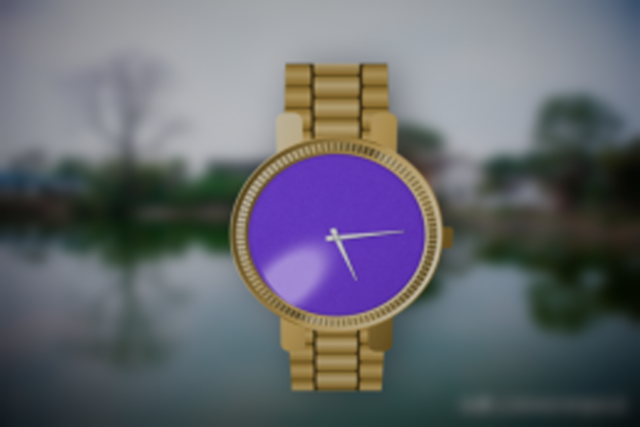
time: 5:14
